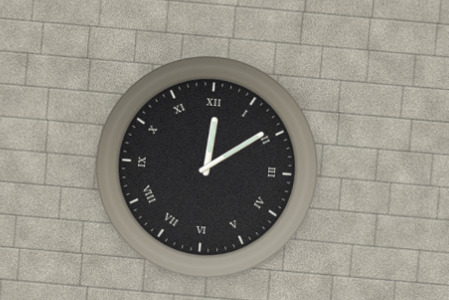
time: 12:09
